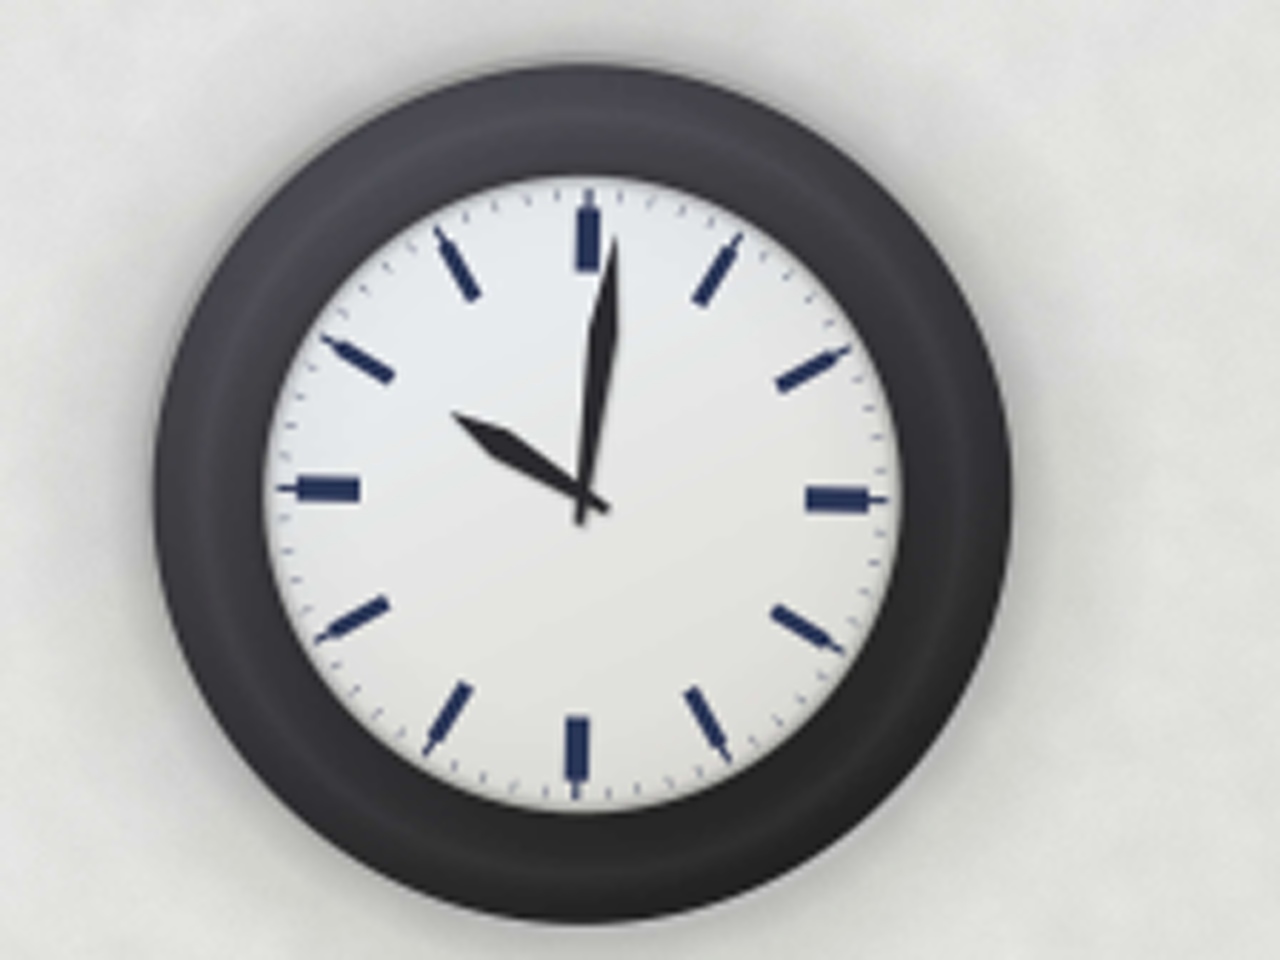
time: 10:01
